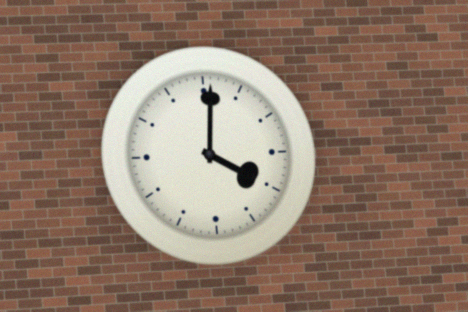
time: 4:01
